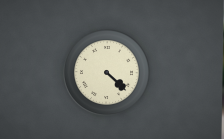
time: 4:22
